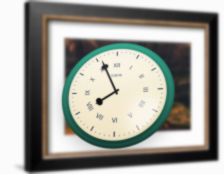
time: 7:56
